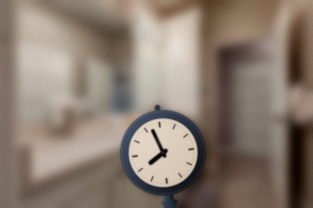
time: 7:57
